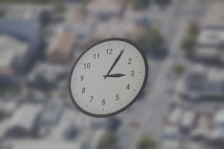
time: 3:05
